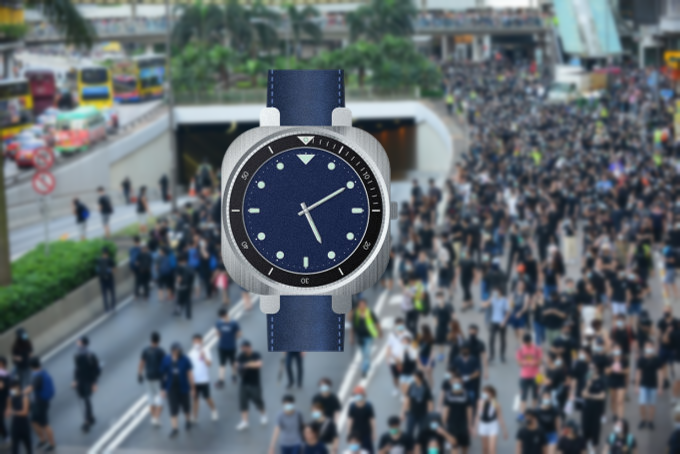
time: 5:10
